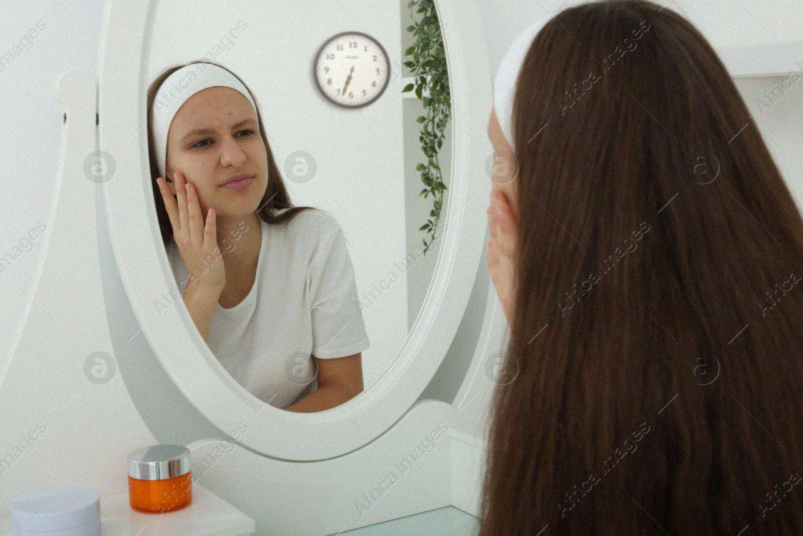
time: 6:33
